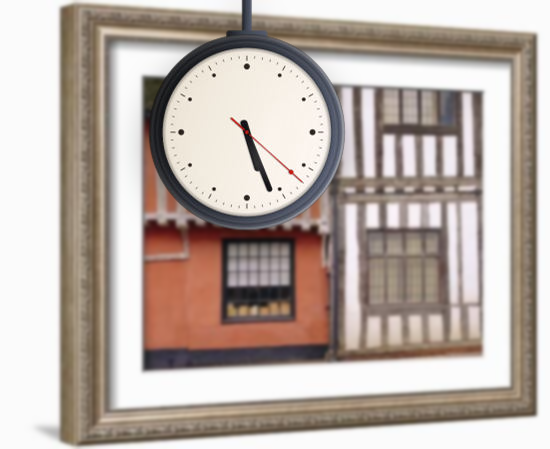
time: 5:26:22
